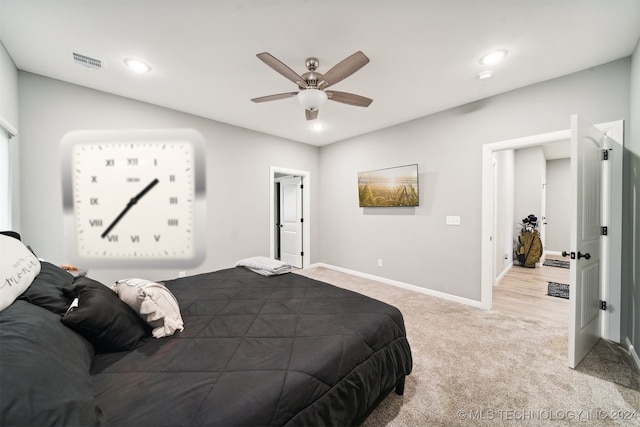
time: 1:37
